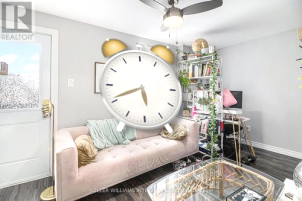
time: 5:41
